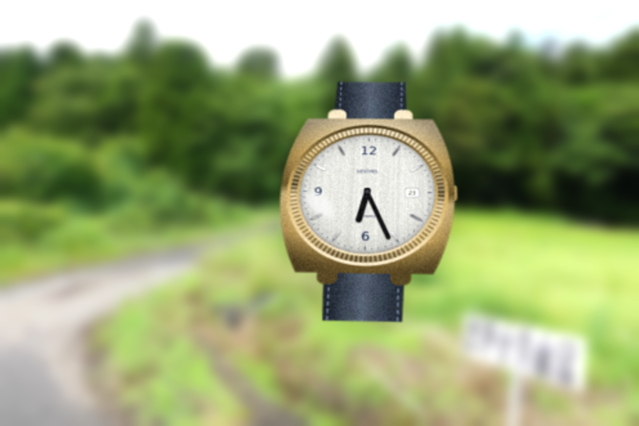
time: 6:26
